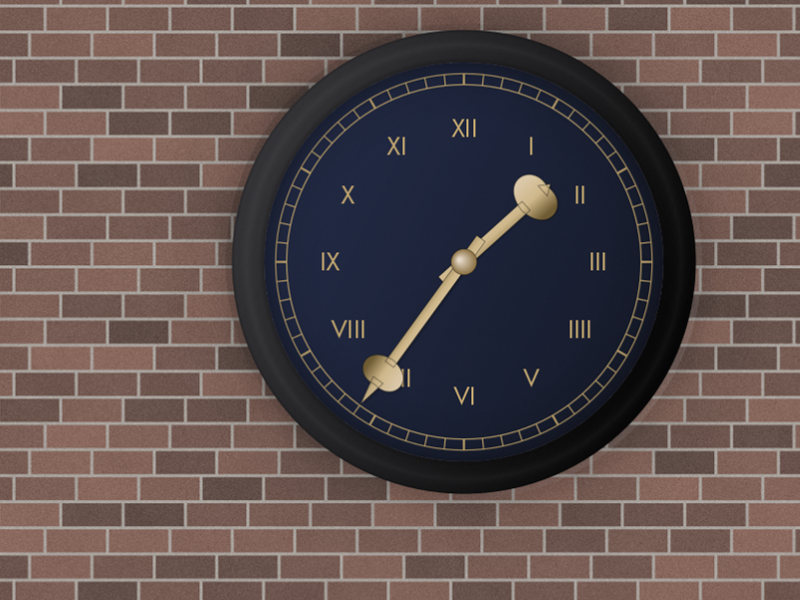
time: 1:36
